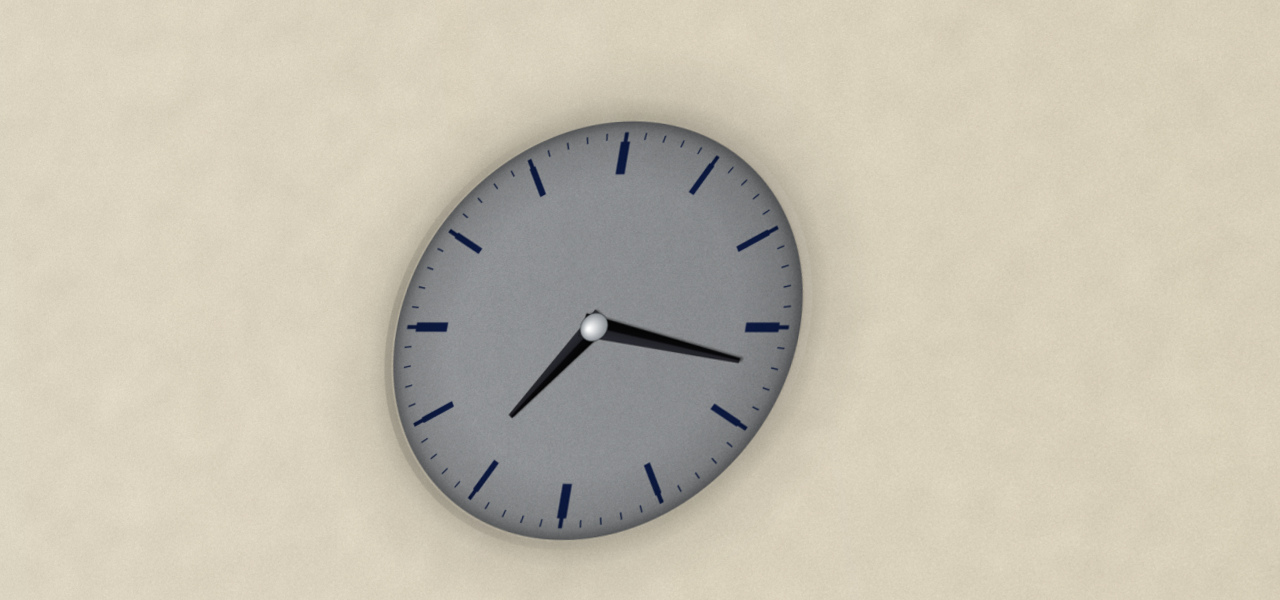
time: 7:17
